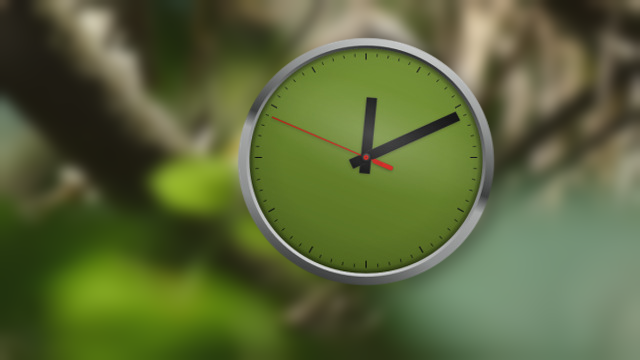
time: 12:10:49
